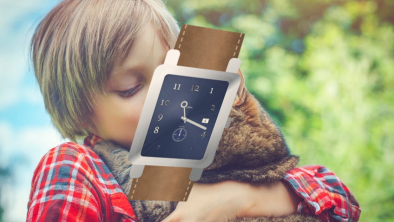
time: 11:18
